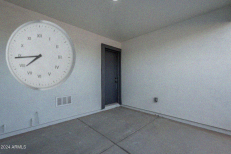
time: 7:44
